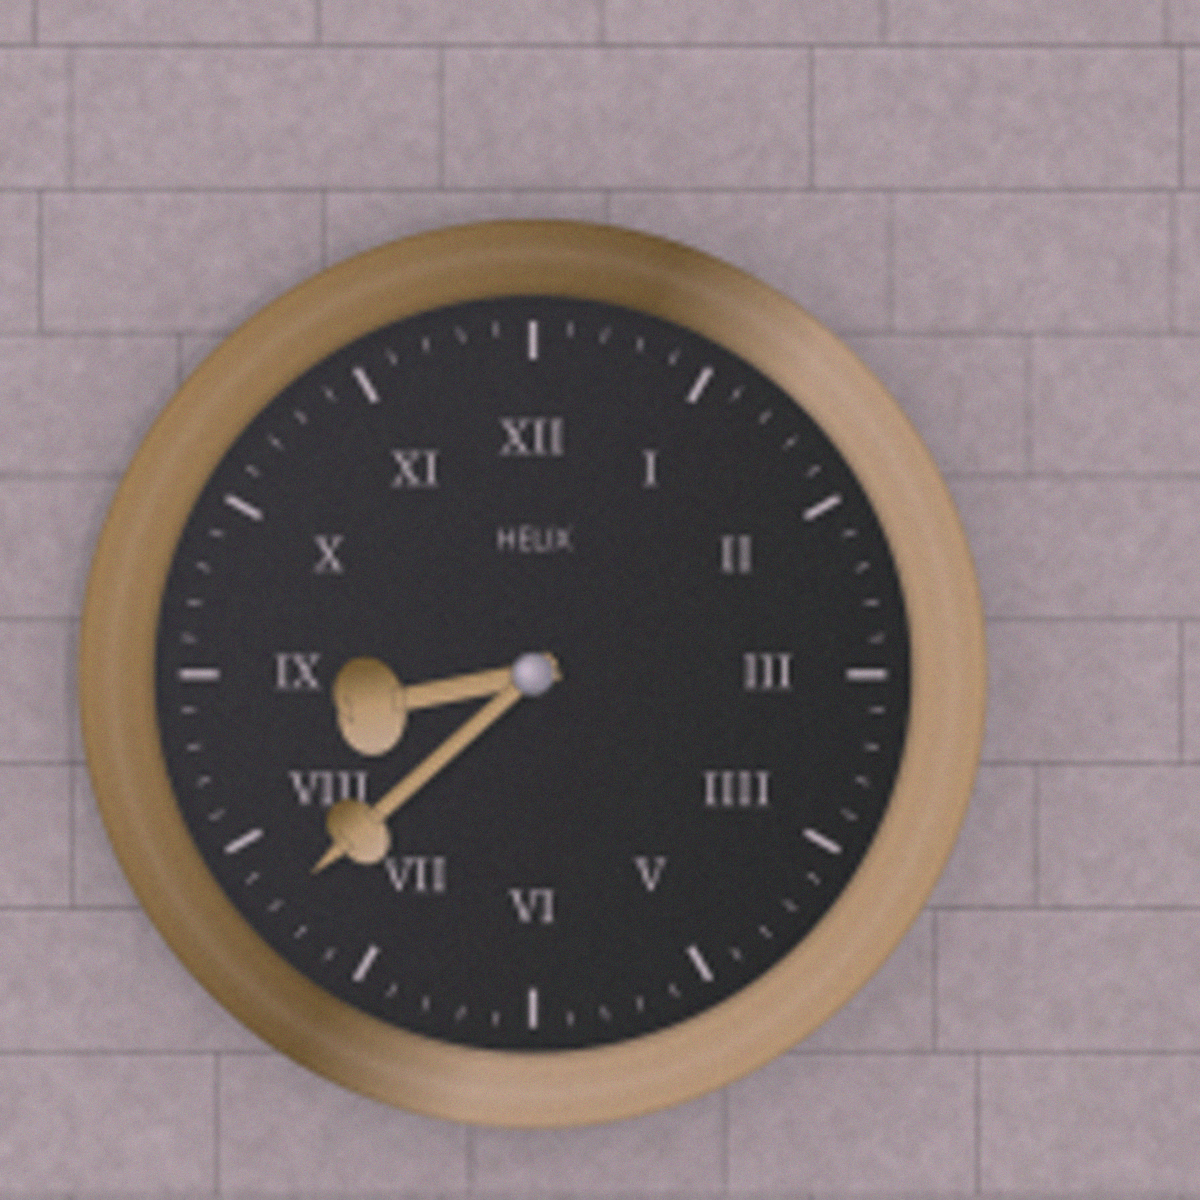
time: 8:38
